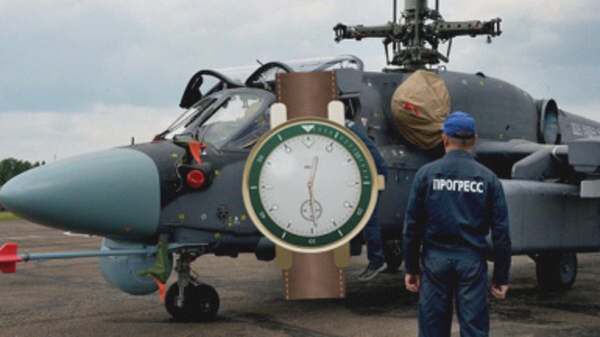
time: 12:29
